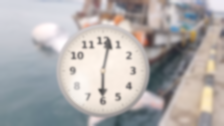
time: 6:02
